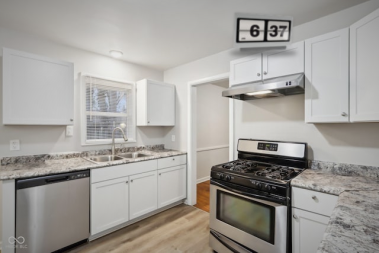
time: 6:37
